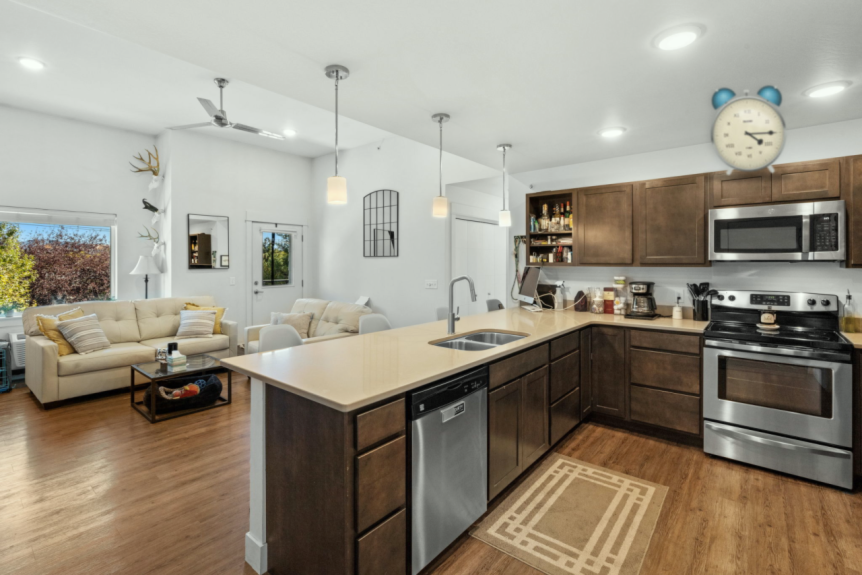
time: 4:15
